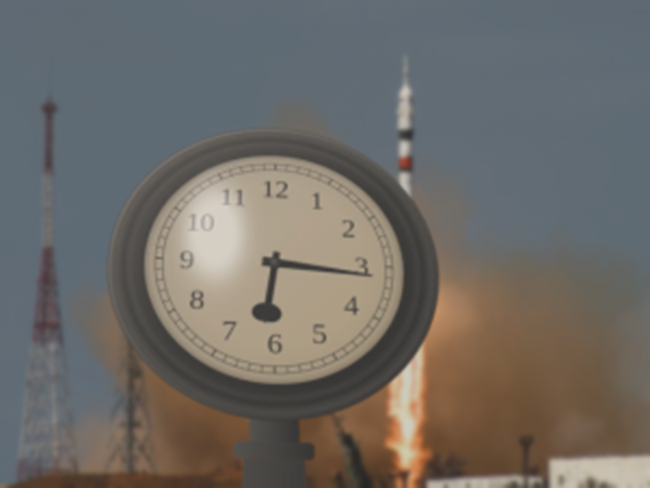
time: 6:16
